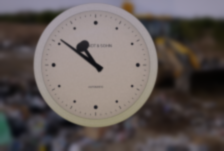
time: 10:51
